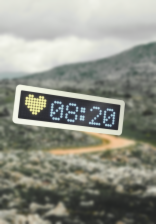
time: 8:20
